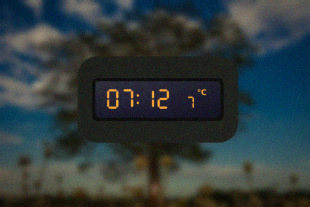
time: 7:12
